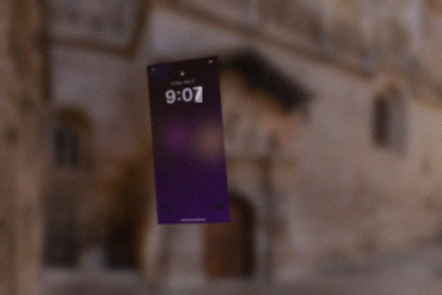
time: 9:07
